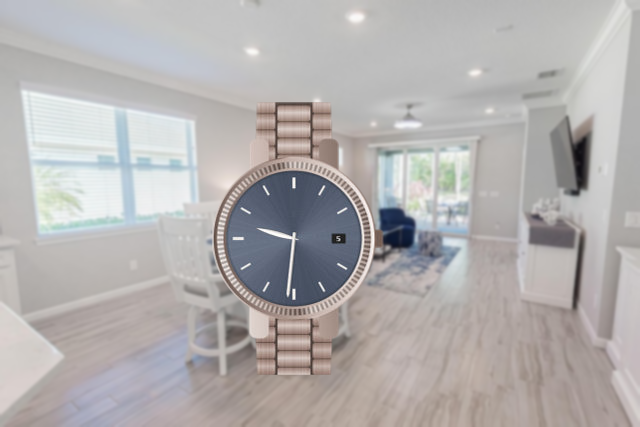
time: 9:31
